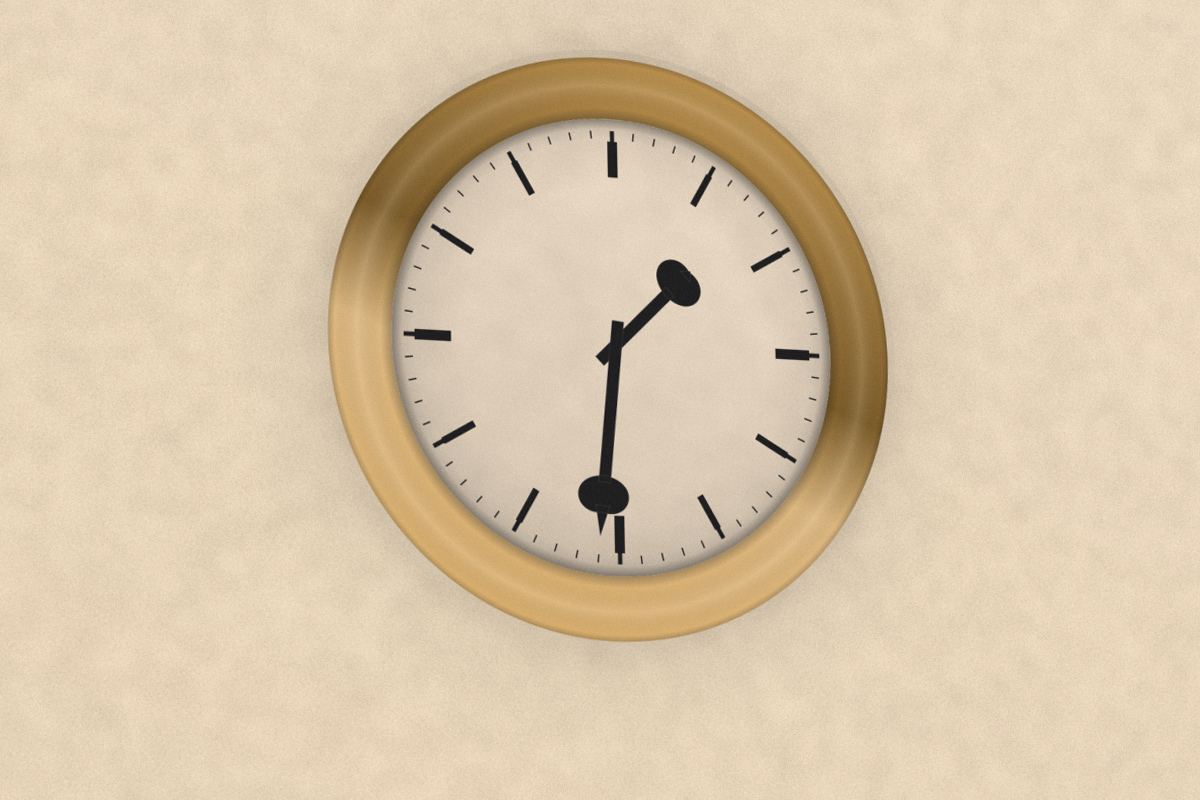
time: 1:31
